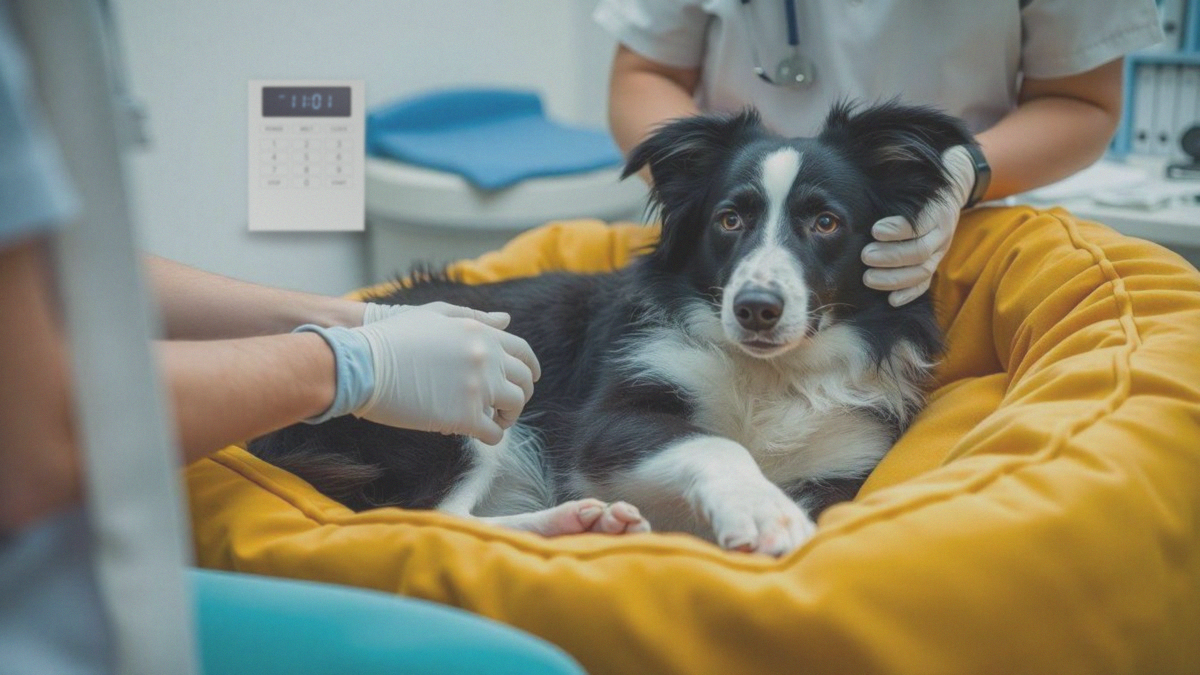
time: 11:01
